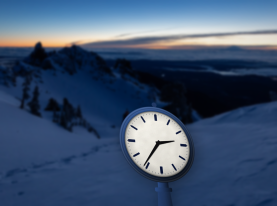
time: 2:36
